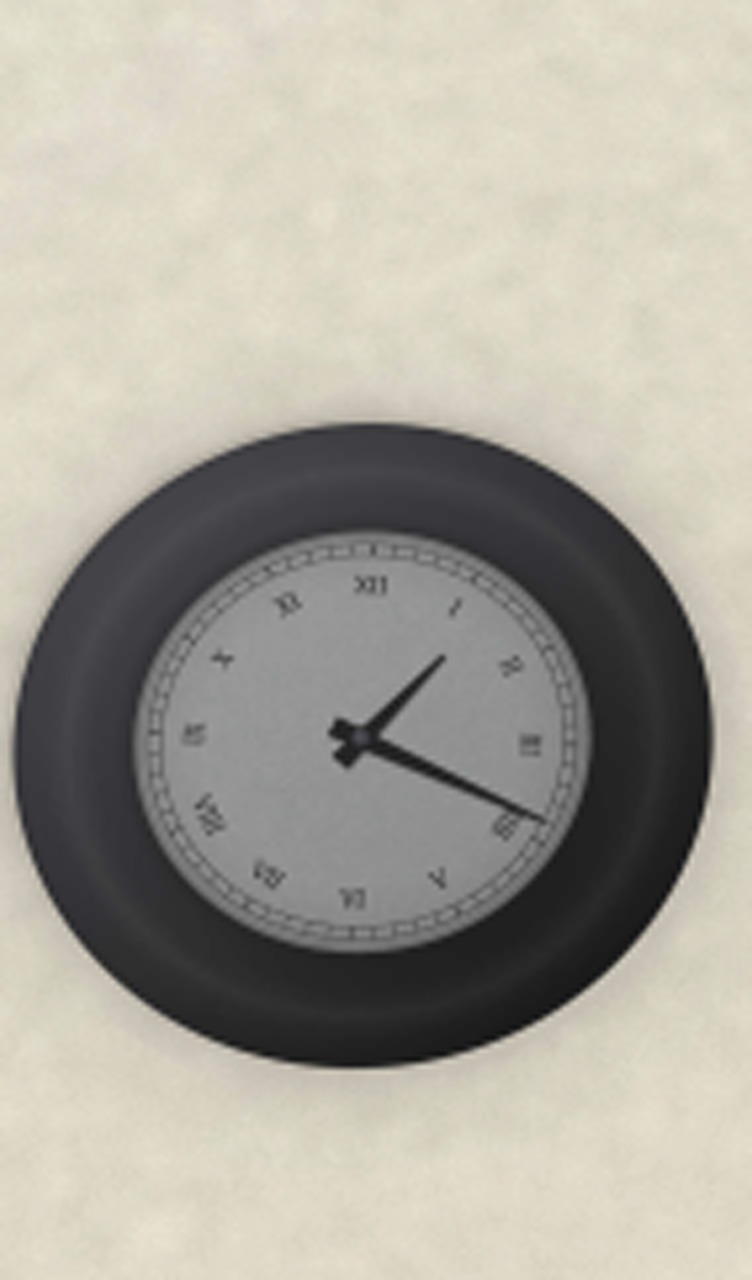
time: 1:19
